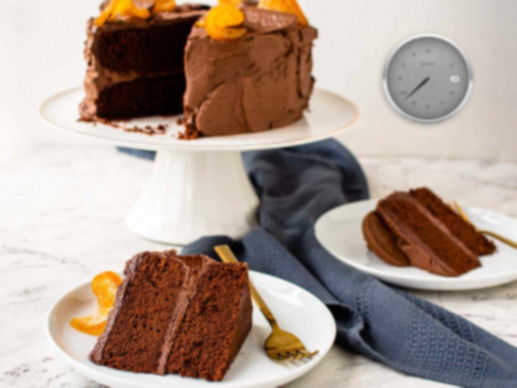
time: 7:38
